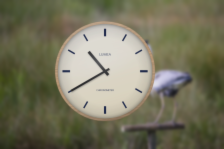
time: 10:40
